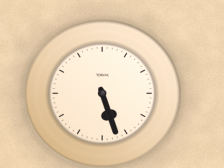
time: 5:27
